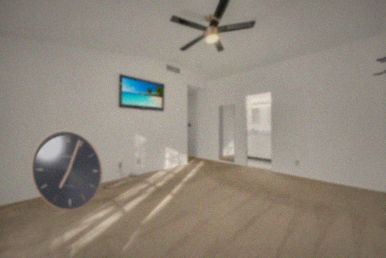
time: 7:04
